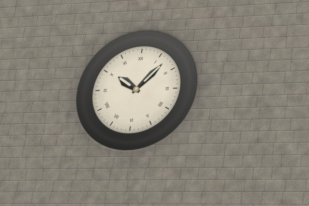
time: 10:07
